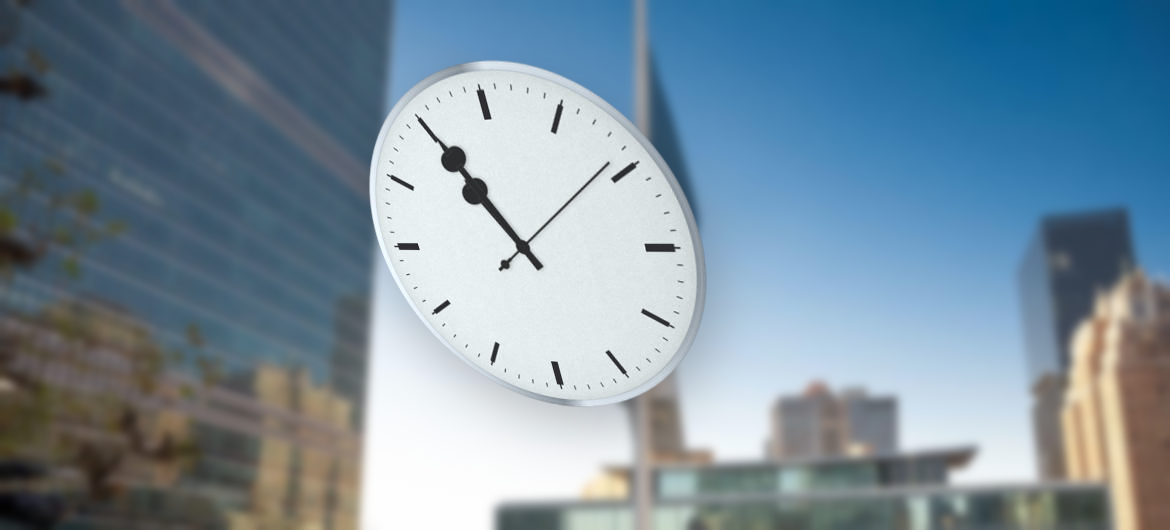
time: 10:55:09
